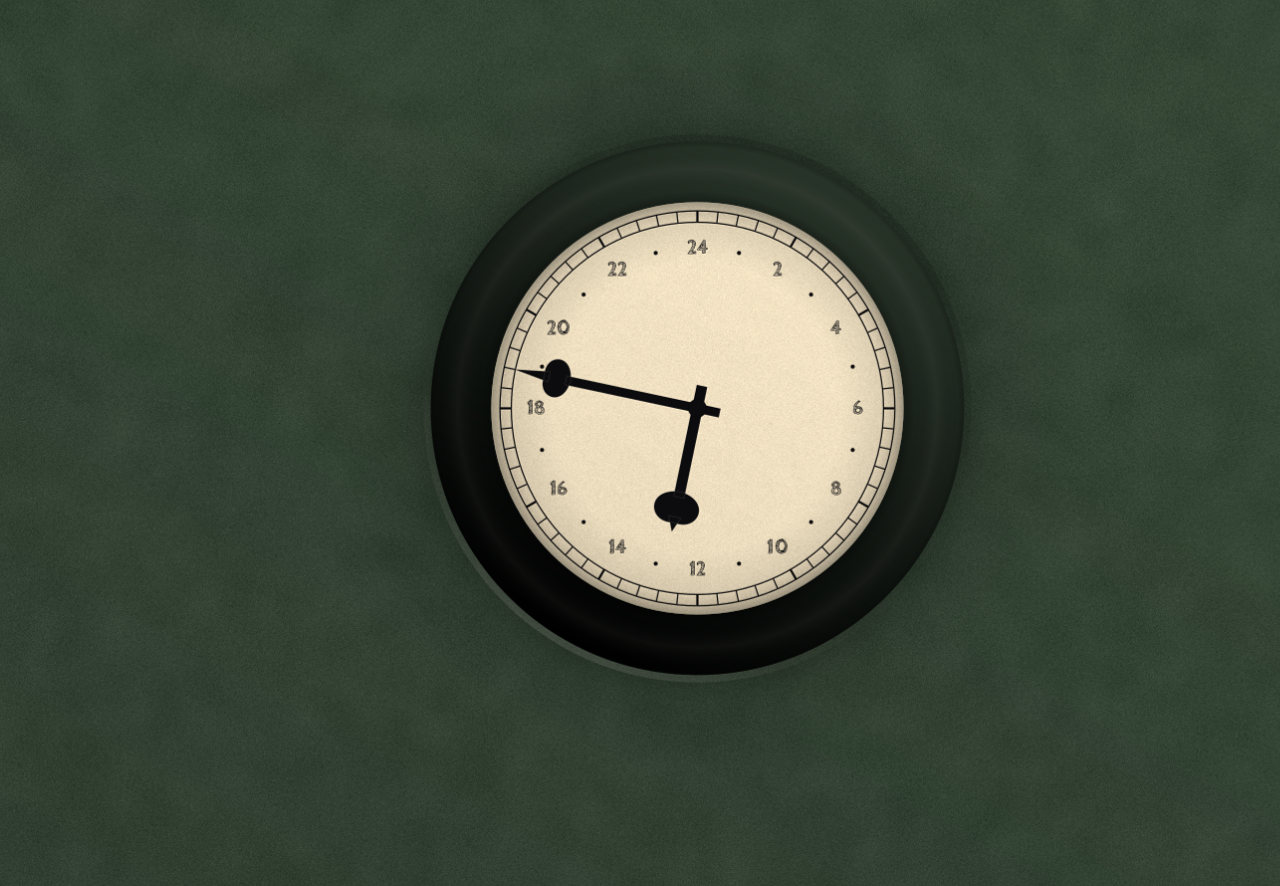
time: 12:47
